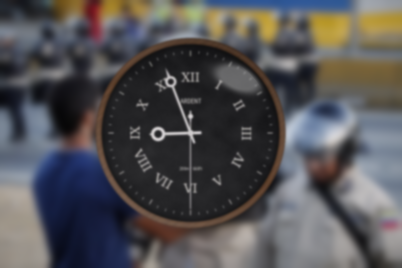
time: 8:56:30
